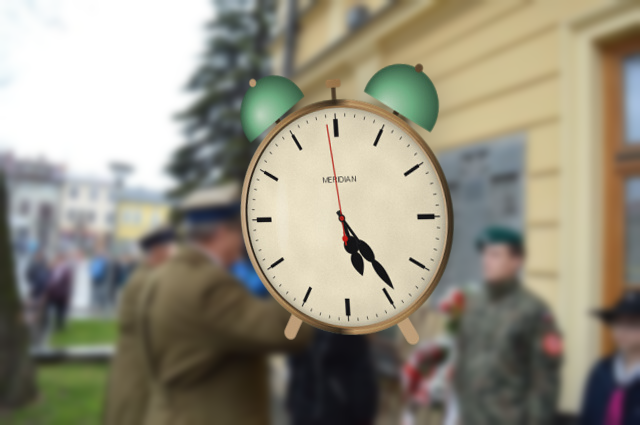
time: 5:23:59
